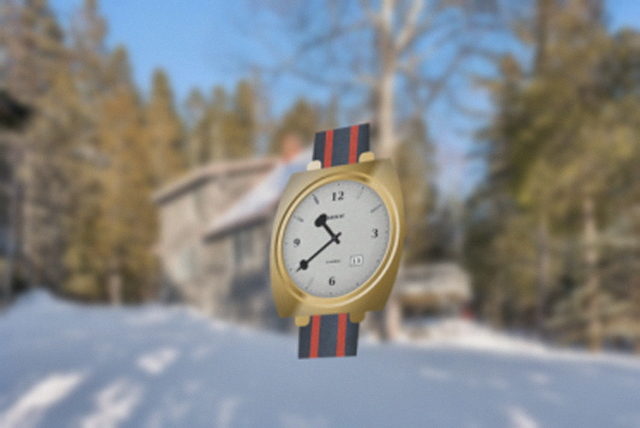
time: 10:39
